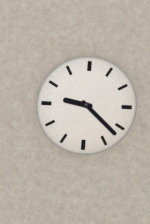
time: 9:22
